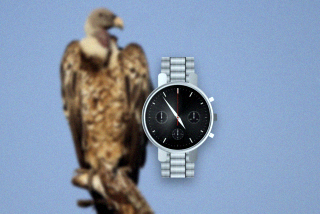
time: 4:54
